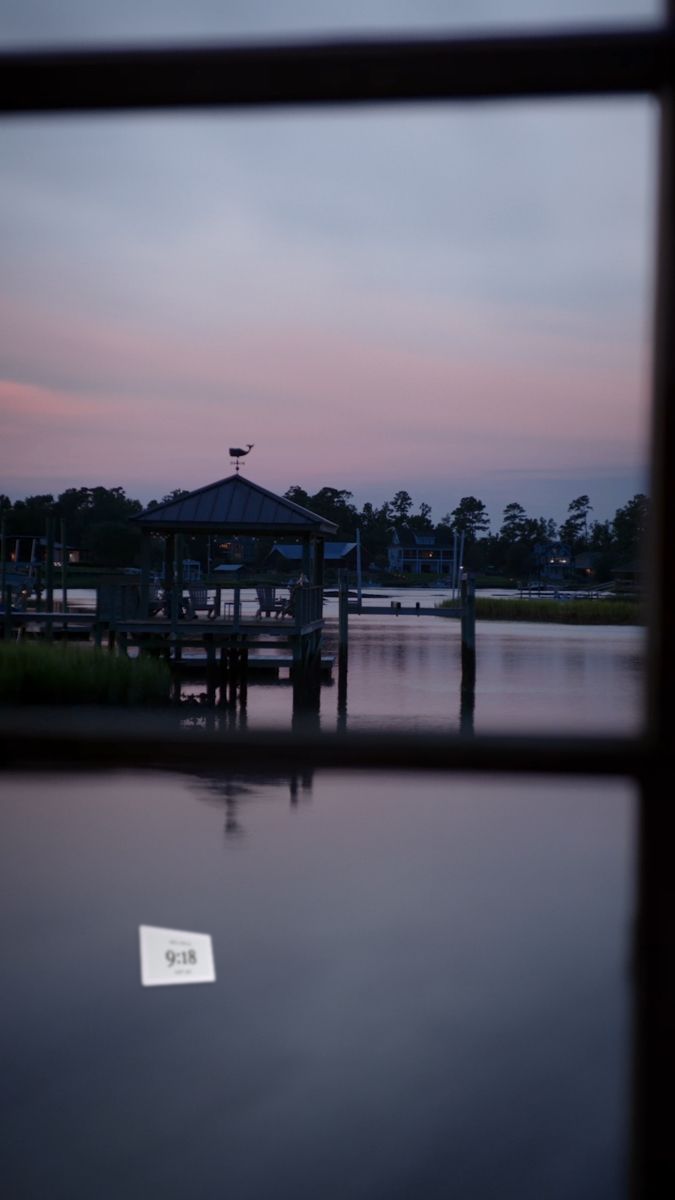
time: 9:18
